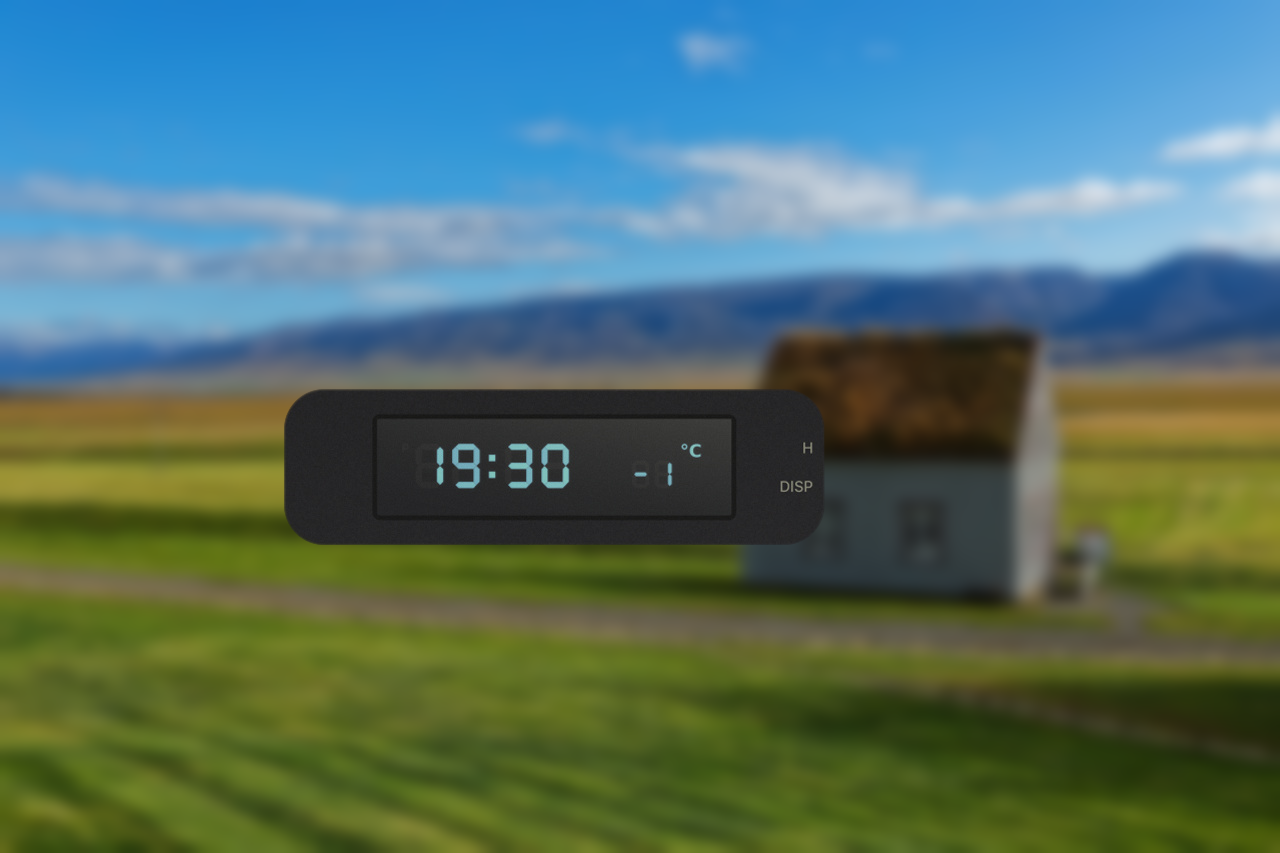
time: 19:30
